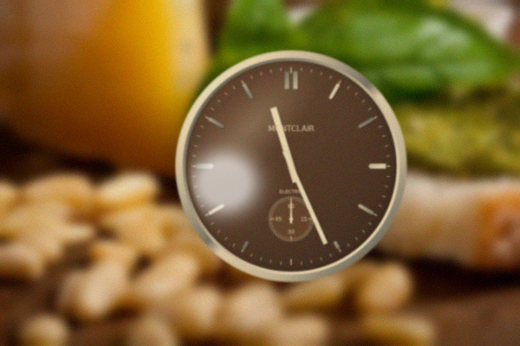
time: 11:26
